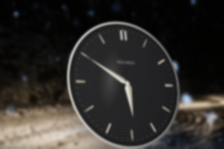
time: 5:50
